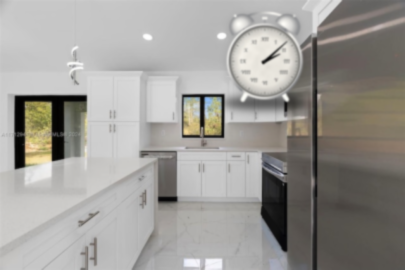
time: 2:08
